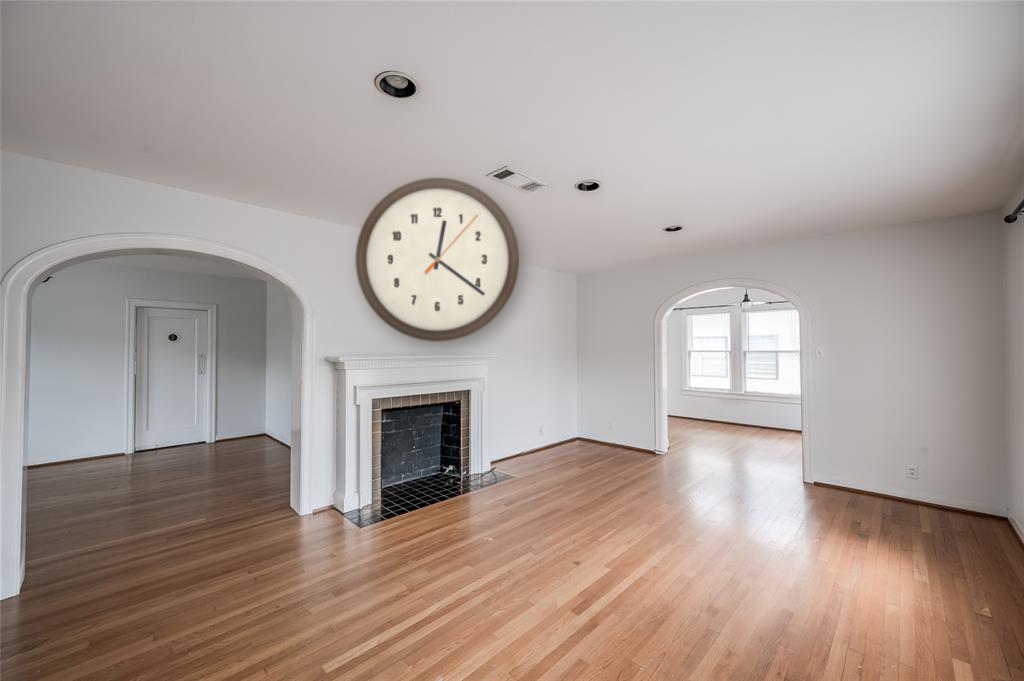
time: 12:21:07
